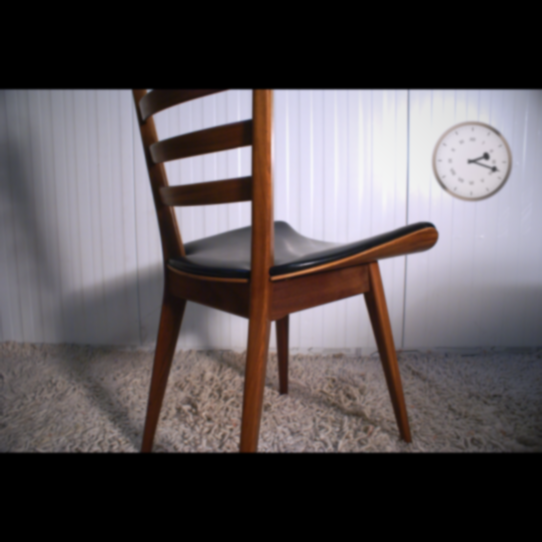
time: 2:18
